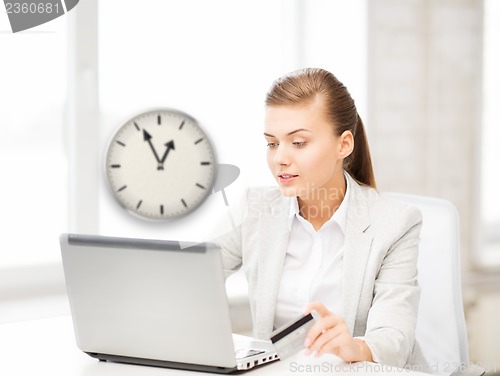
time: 12:56
